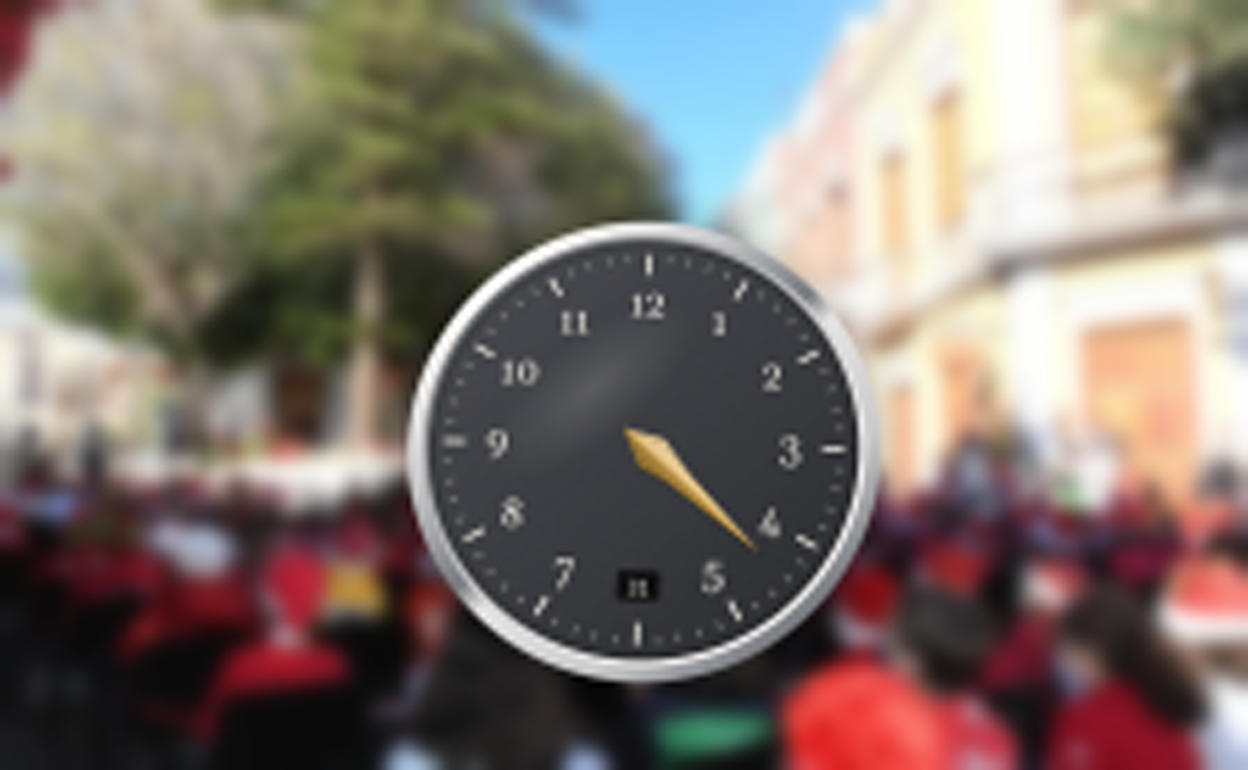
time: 4:22
